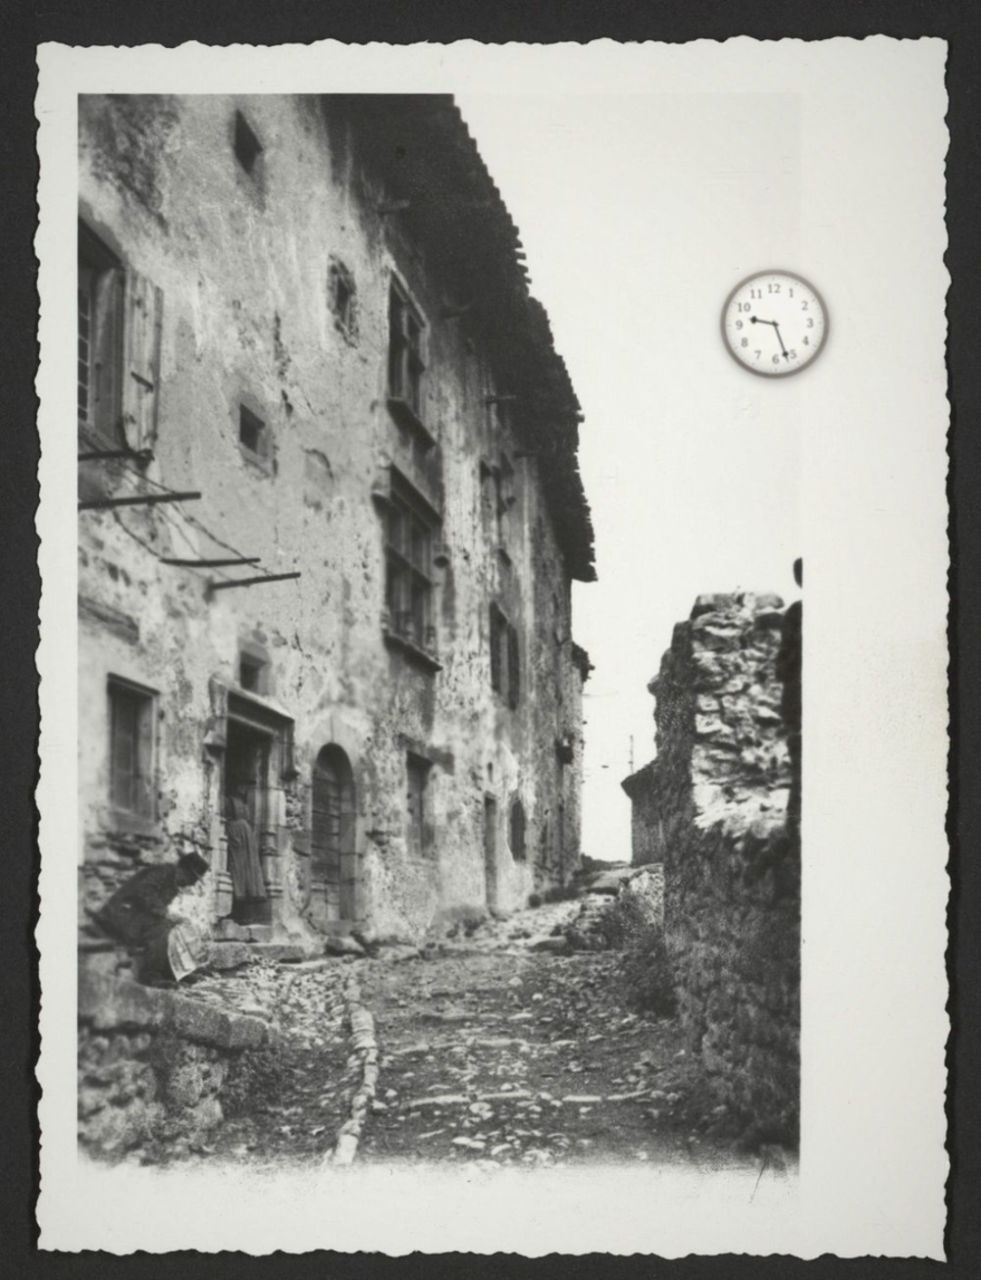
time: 9:27
